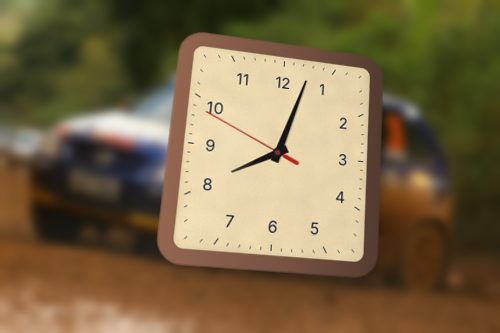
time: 8:02:49
